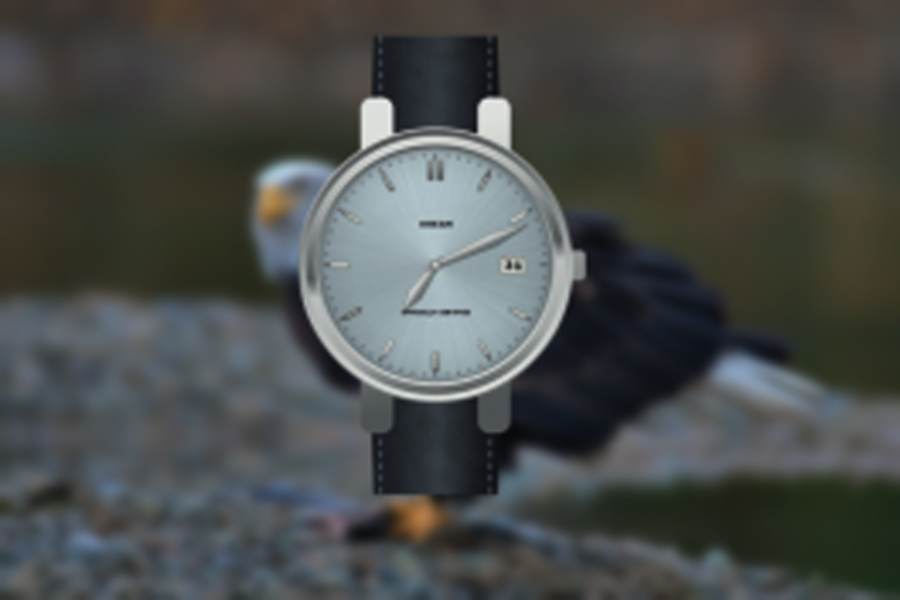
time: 7:11
